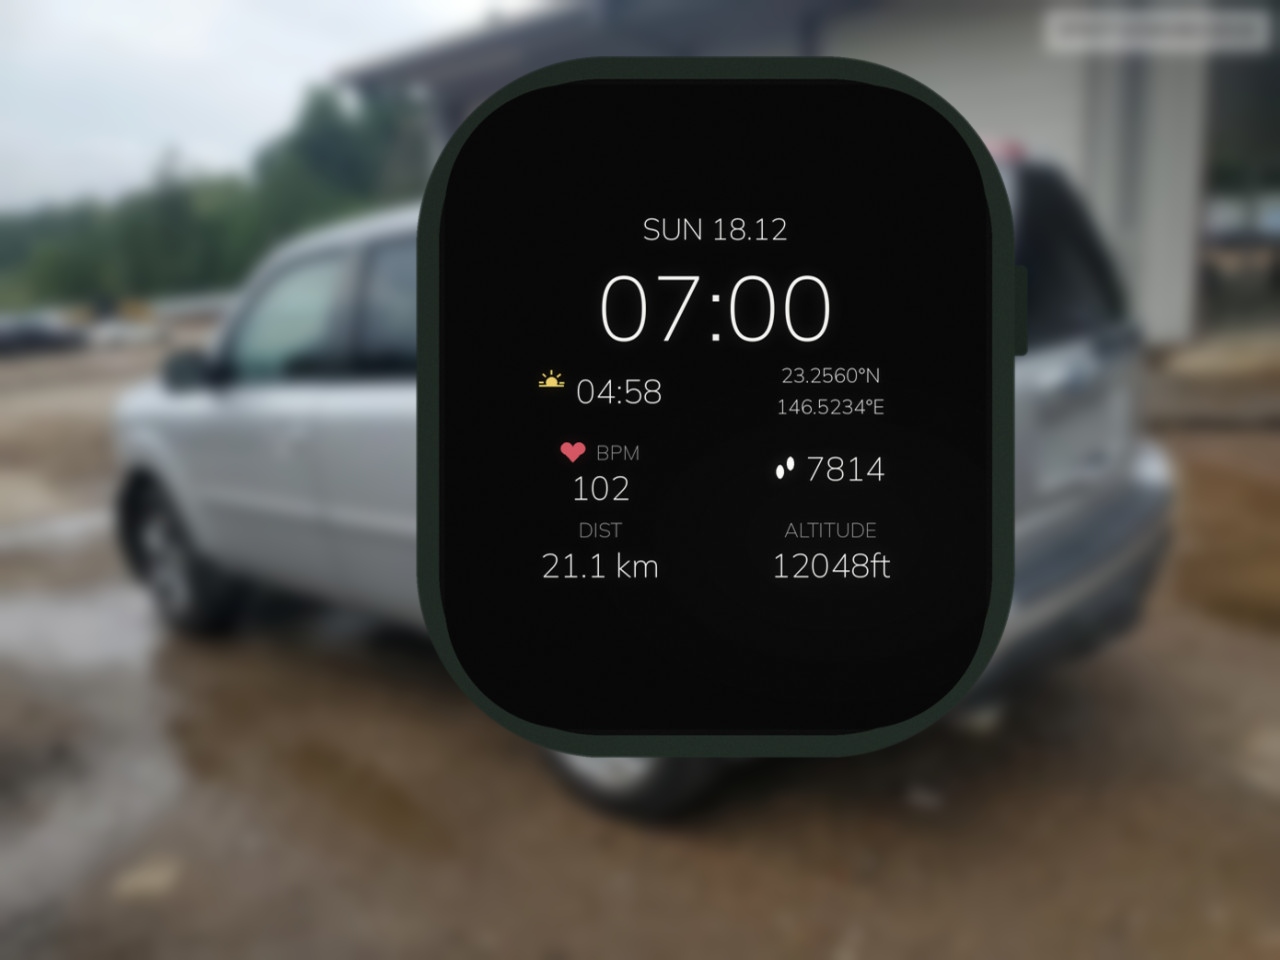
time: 7:00
